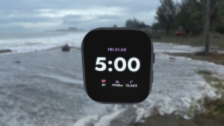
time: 5:00
